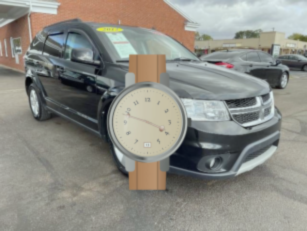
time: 3:48
